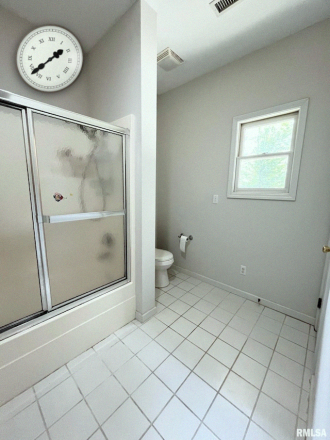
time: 1:38
